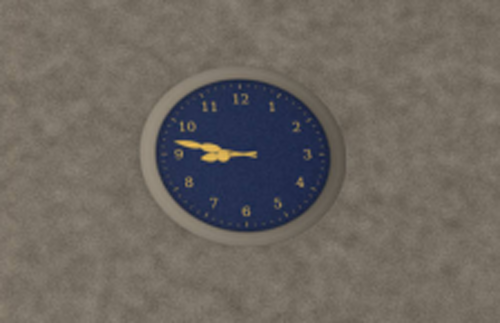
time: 8:47
